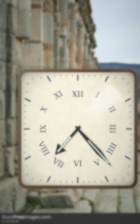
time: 7:23
